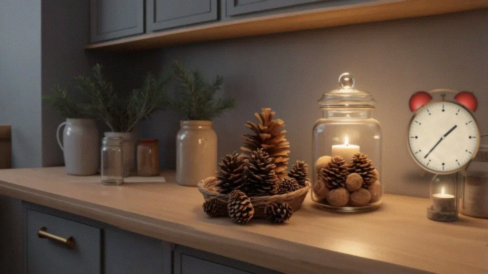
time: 1:37
